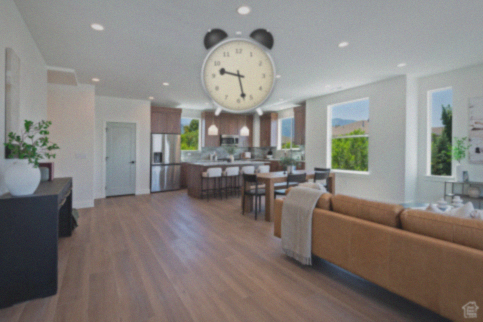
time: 9:28
